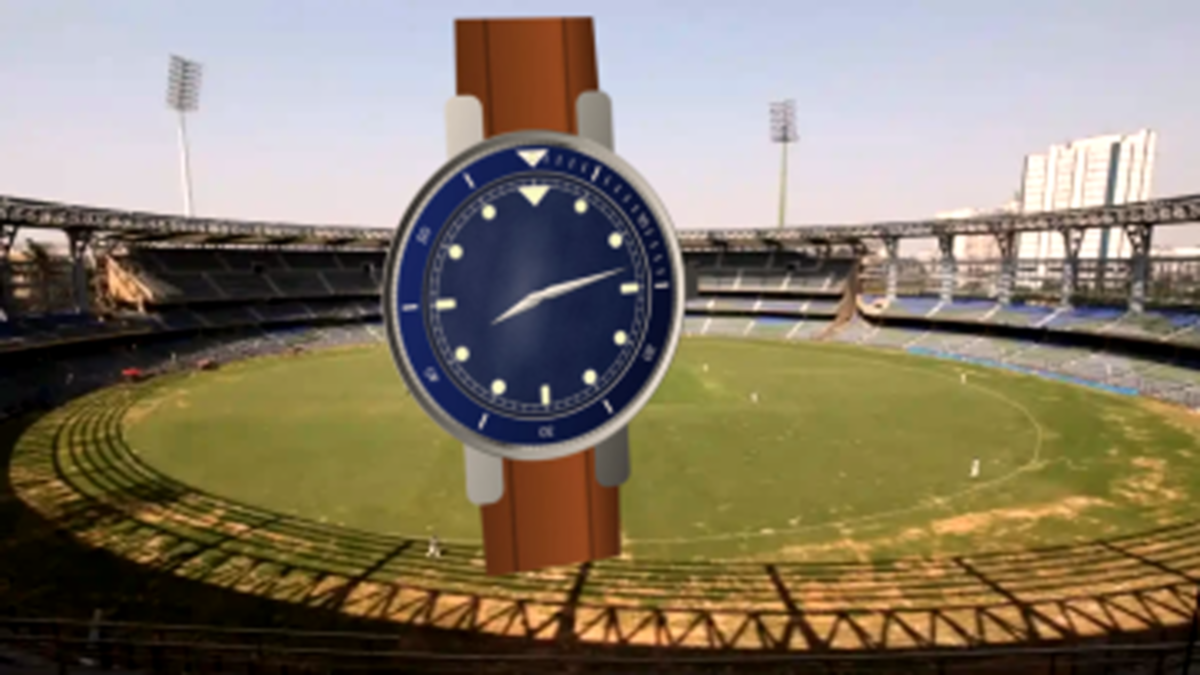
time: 8:13
